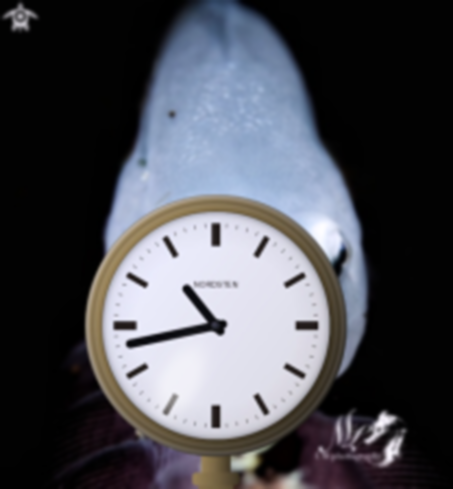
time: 10:43
